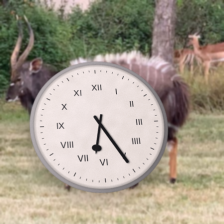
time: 6:25
